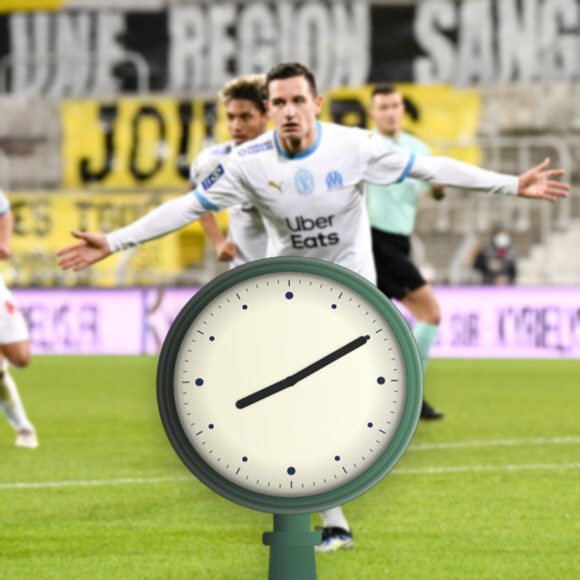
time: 8:10
